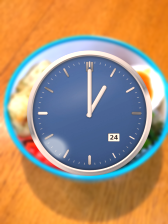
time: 1:00
